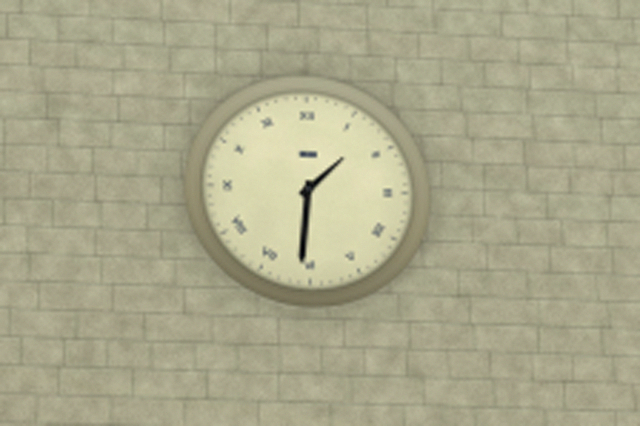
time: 1:31
